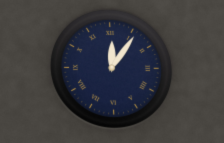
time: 12:06
